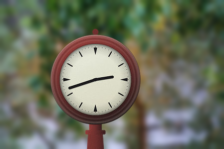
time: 2:42
